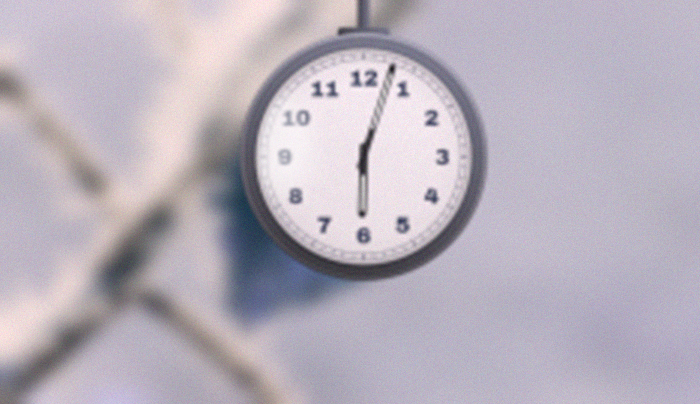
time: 6:03
